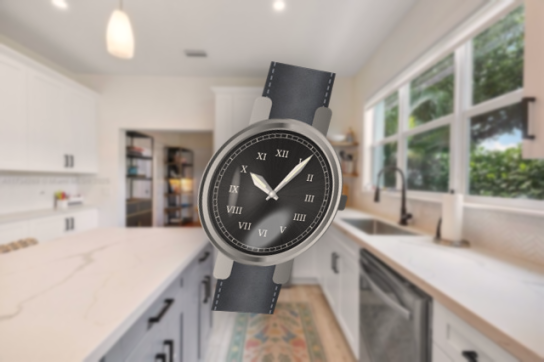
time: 10:06
